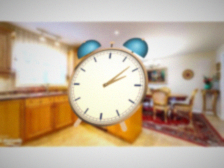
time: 2:08
